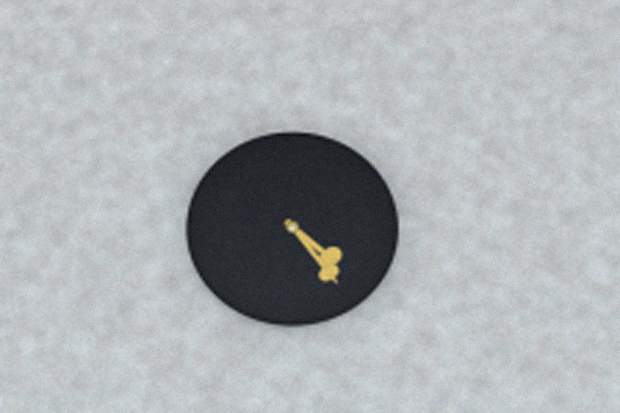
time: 4:24
